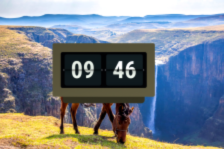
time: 9:46
